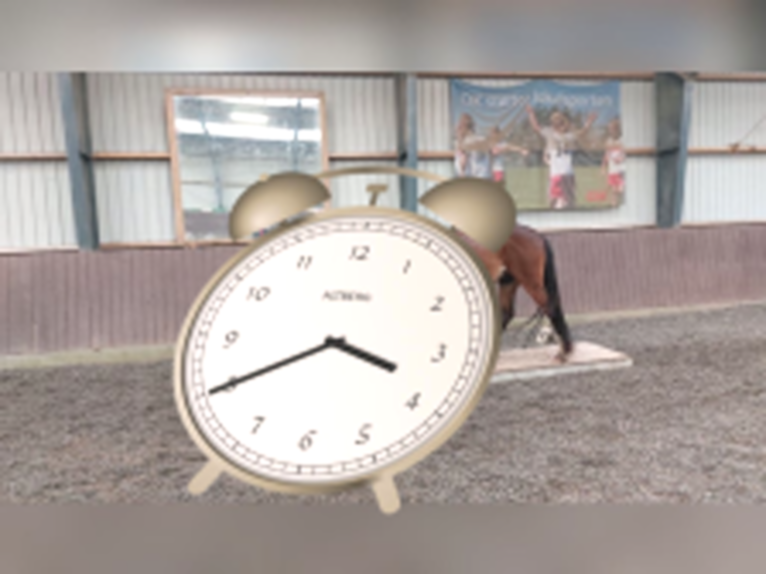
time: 3:40
